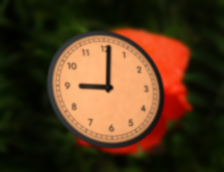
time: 9:01
